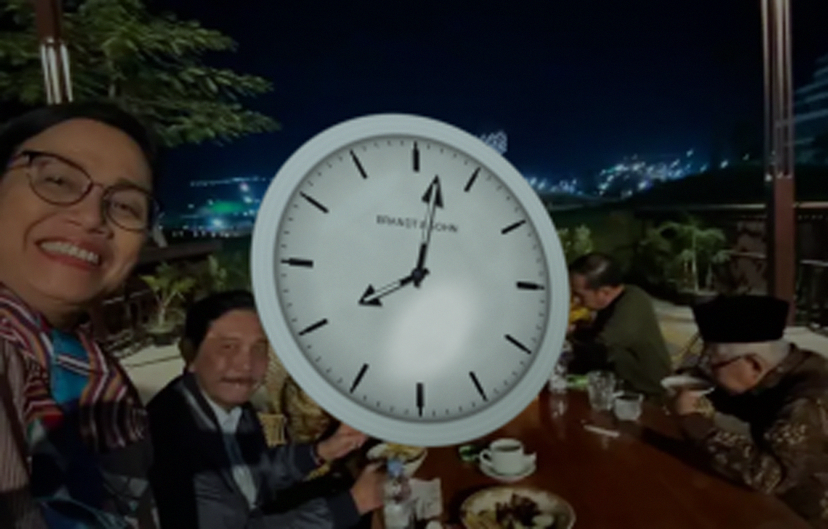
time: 8:02
